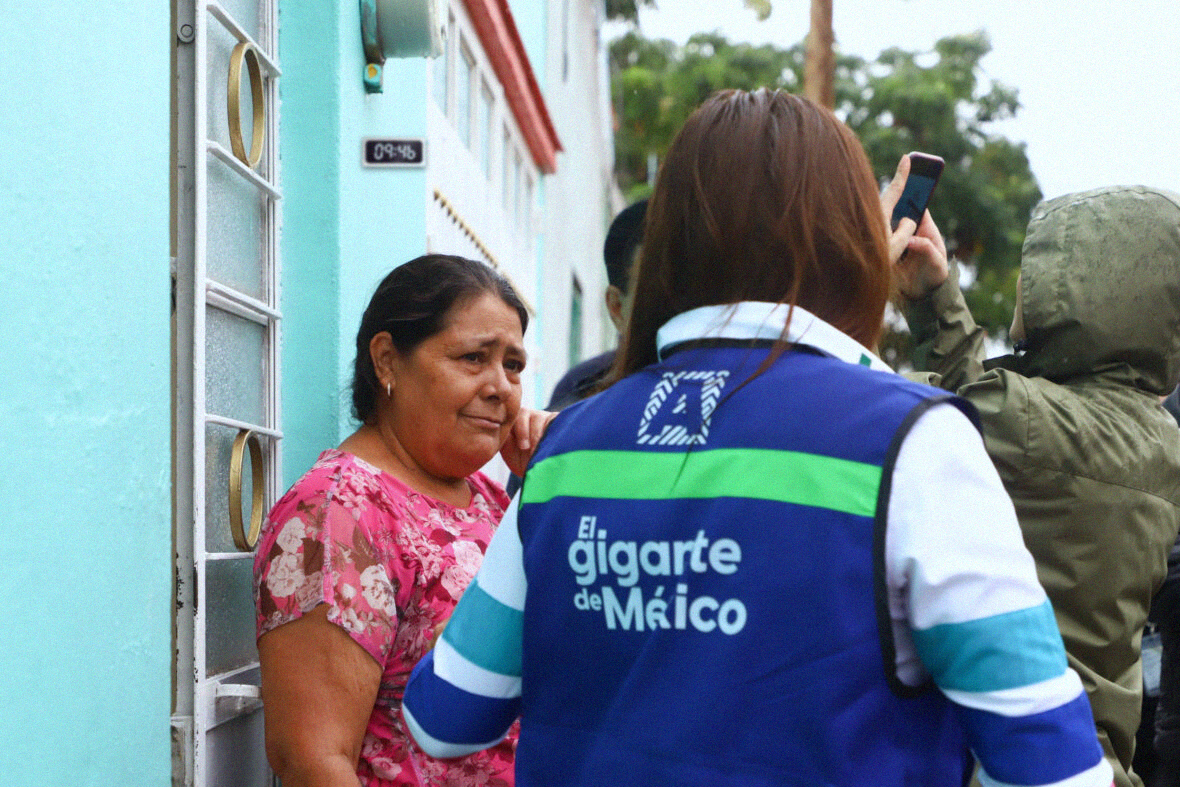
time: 9:46
